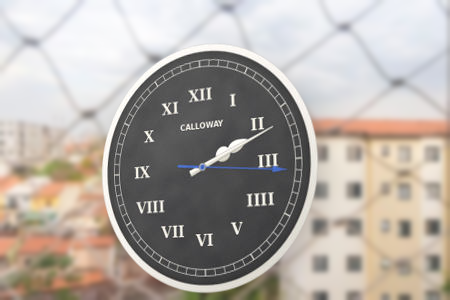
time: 2:11:16
